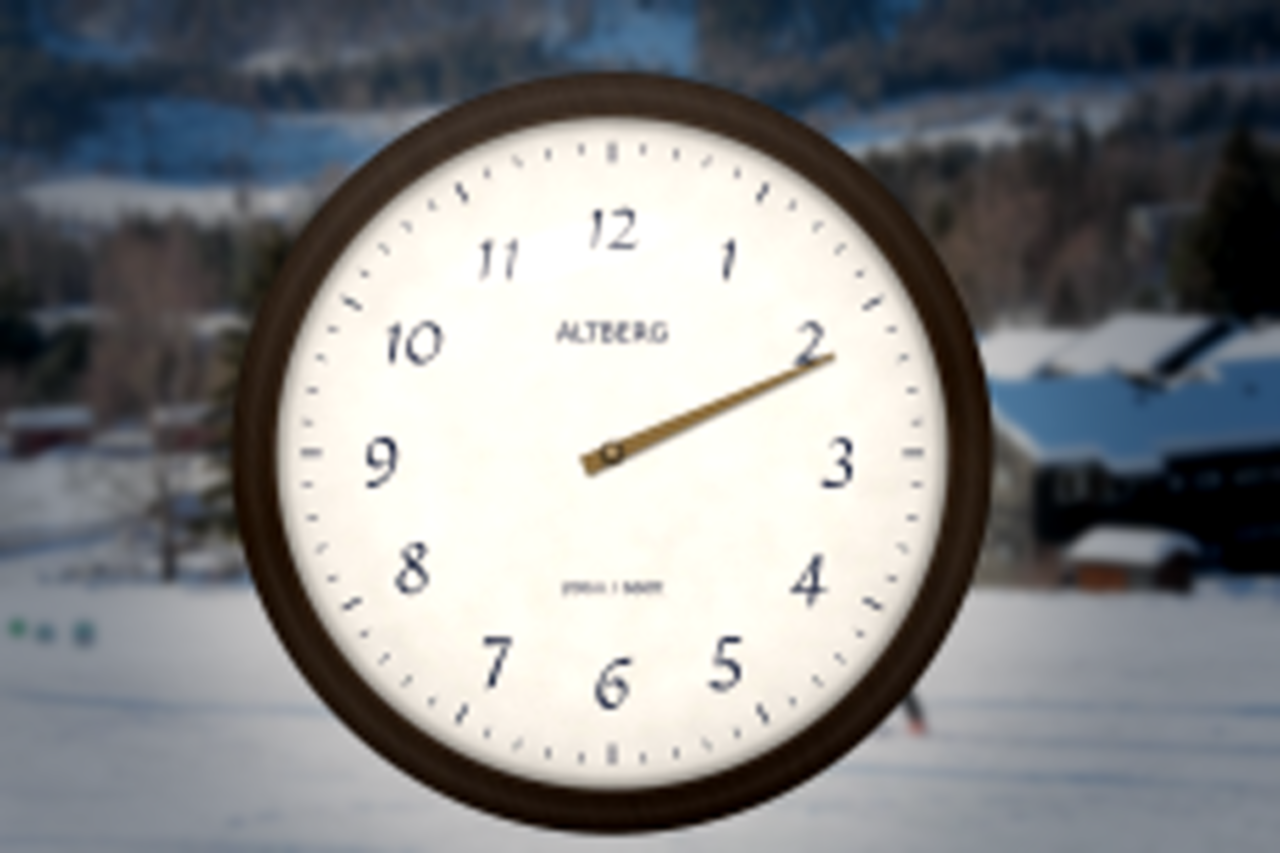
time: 2:11
